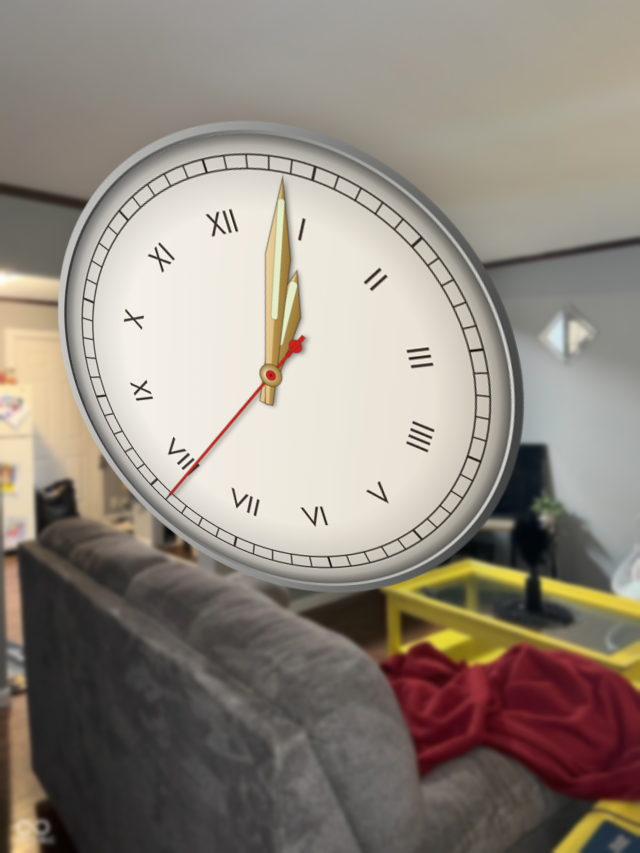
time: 1:03:39
